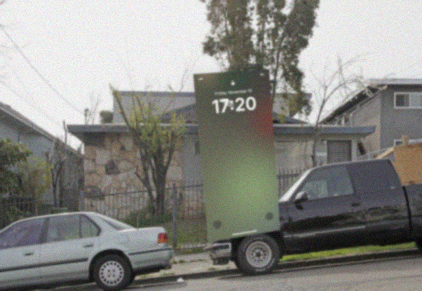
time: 17:20
